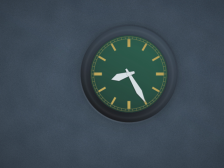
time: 8:25
